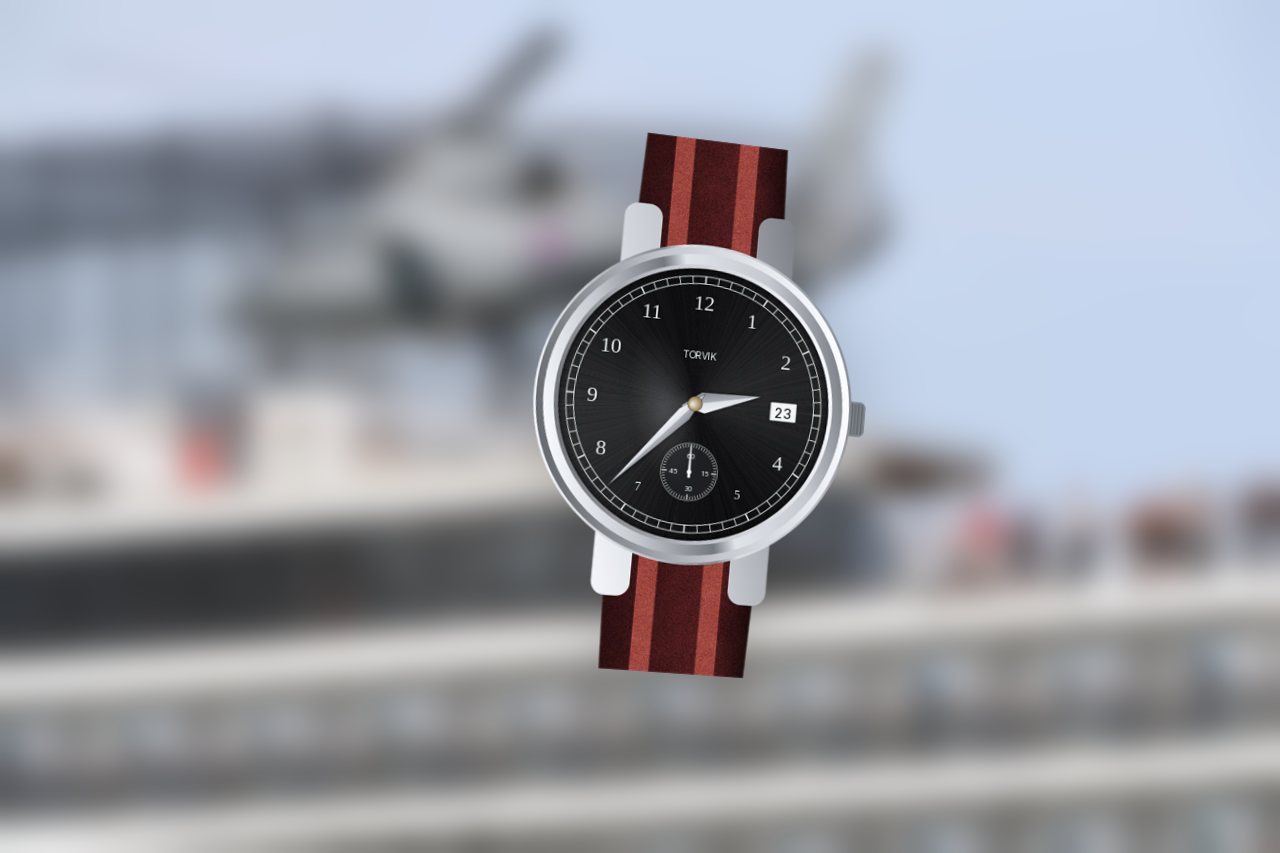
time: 2:37
